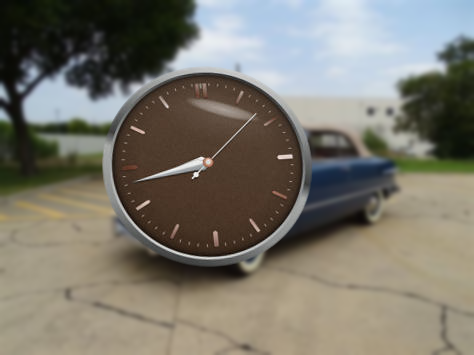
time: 8:43:08
